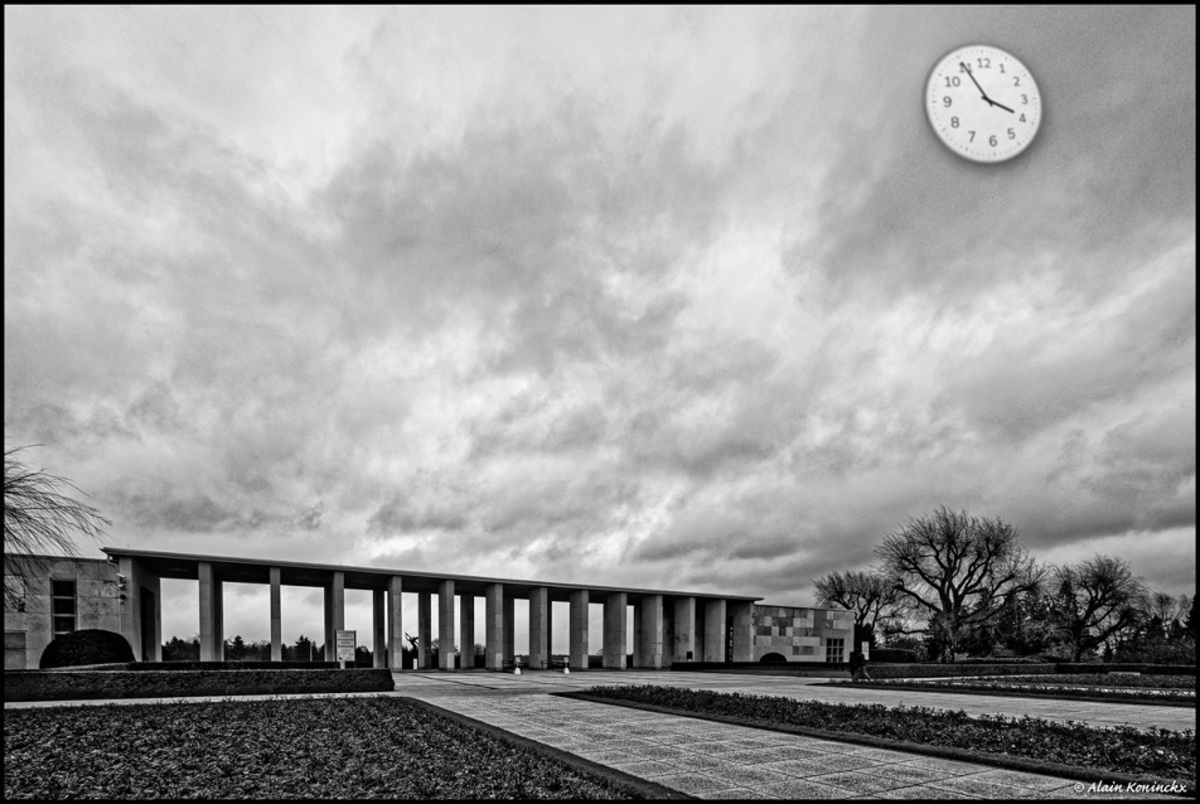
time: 3:55
